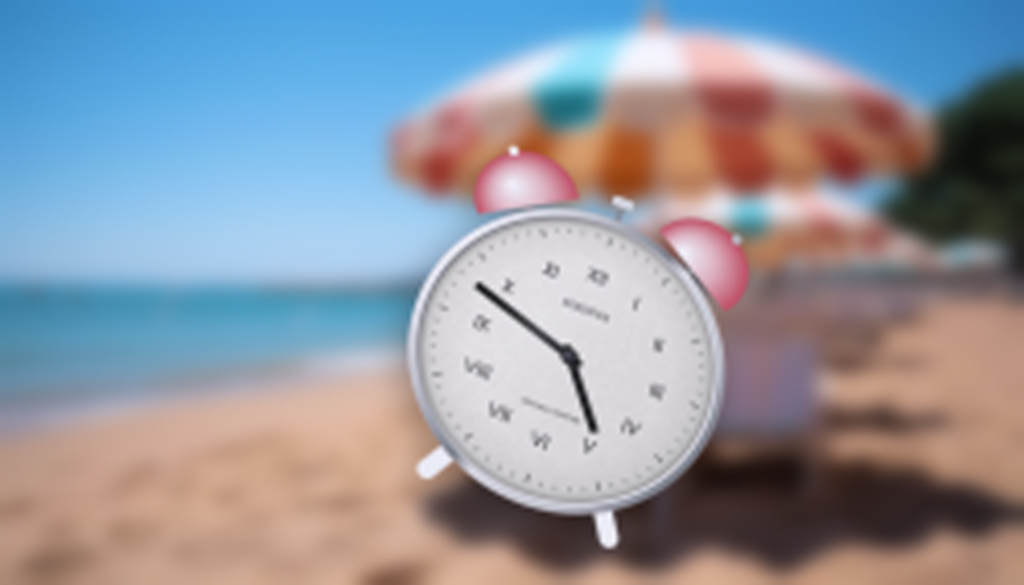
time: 4:48
